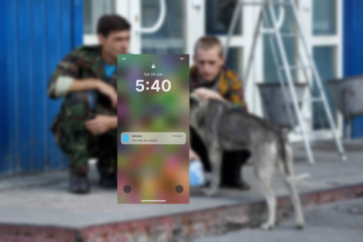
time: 5:40
